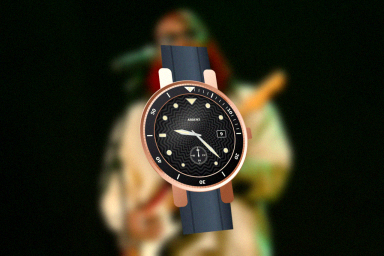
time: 9:23
